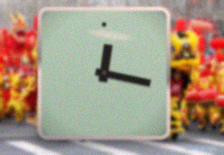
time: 12:17
